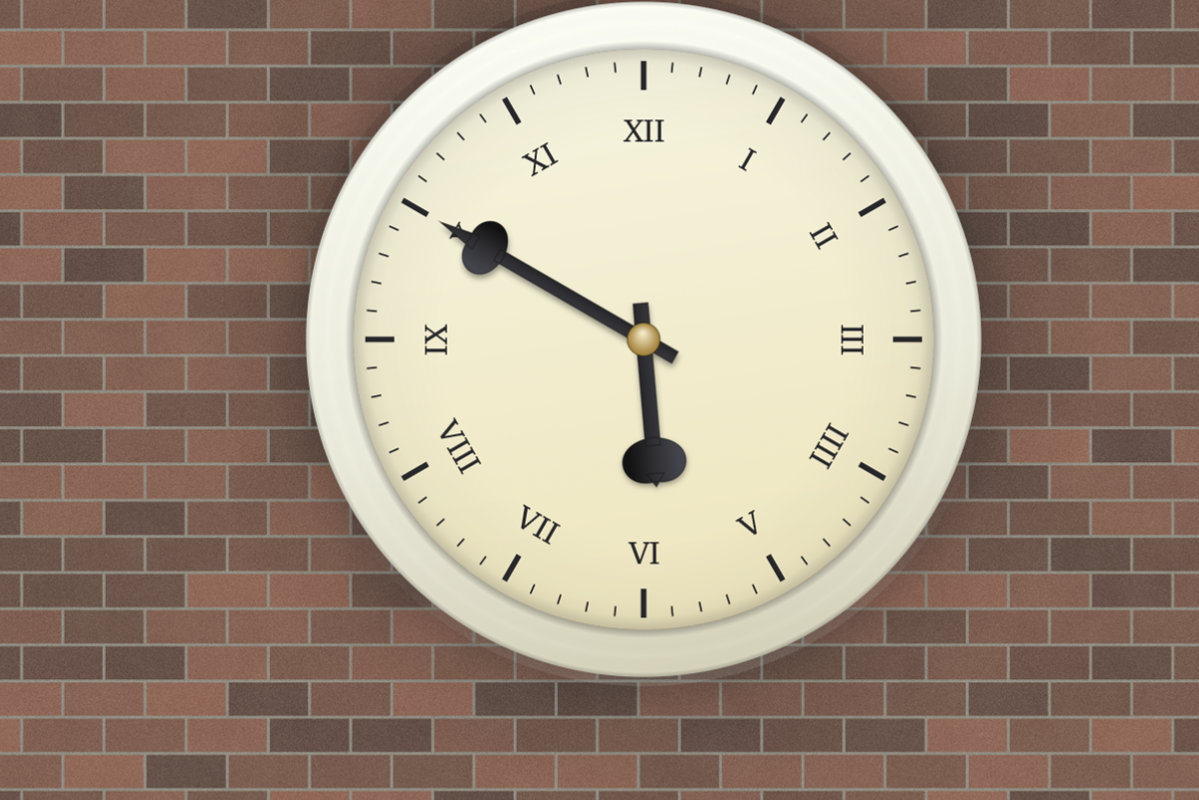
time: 5:50
